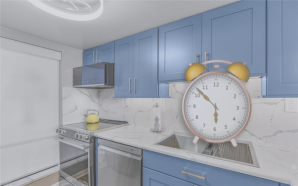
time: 5:52
